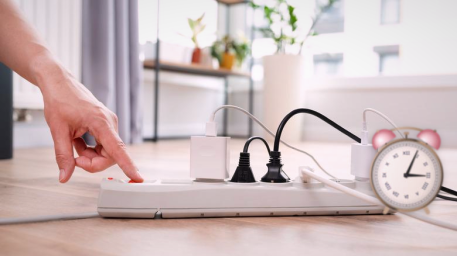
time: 3:04
